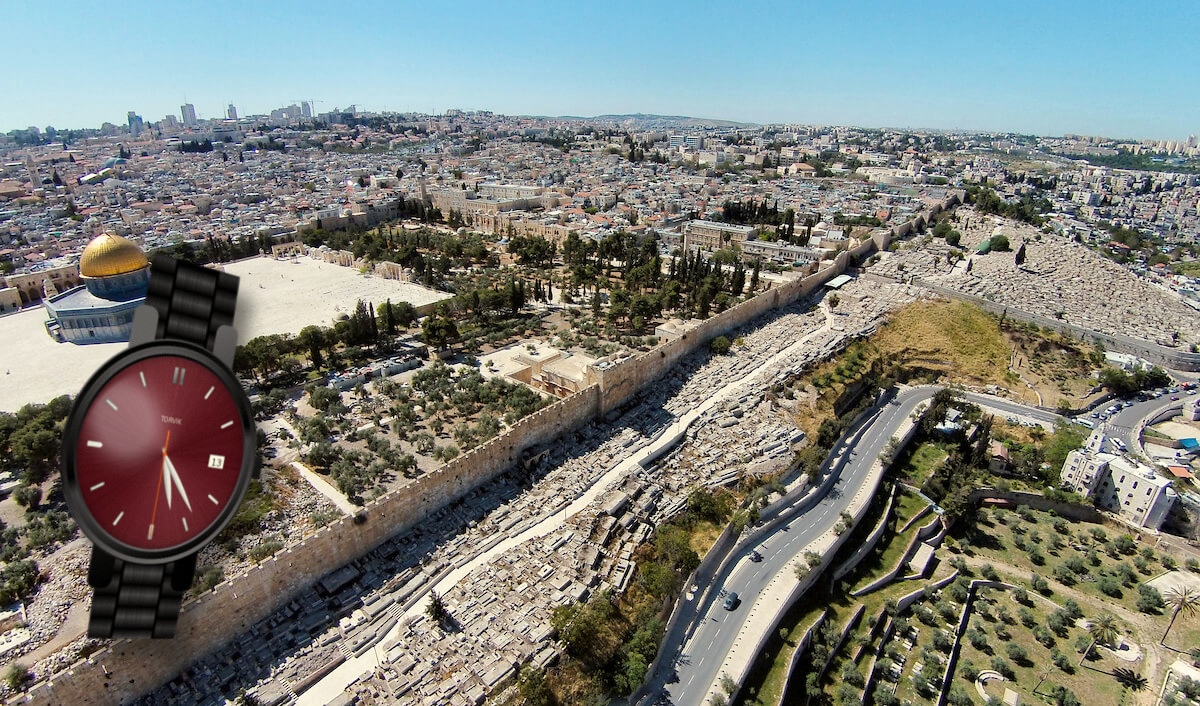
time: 5:23:30
